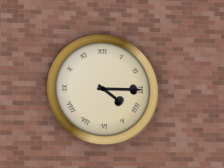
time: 4:15
